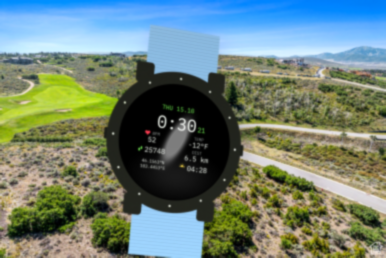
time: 0:30
